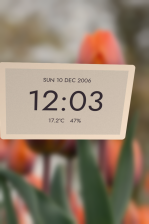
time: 12:03
